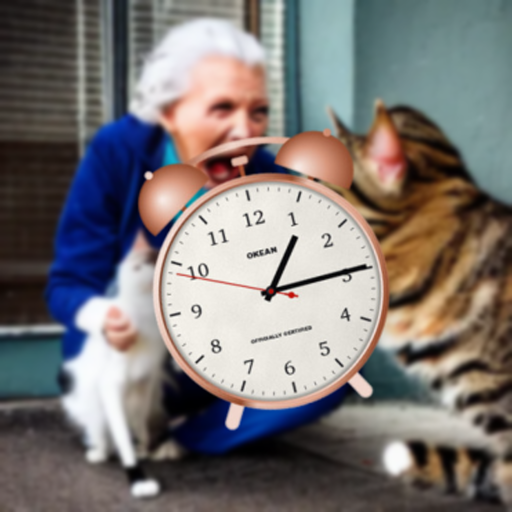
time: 1:14:49
